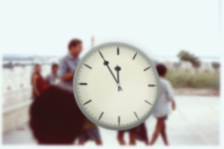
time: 11:55
